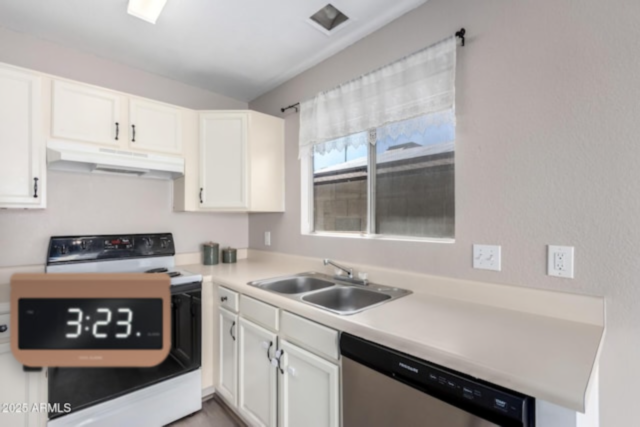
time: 3:23
